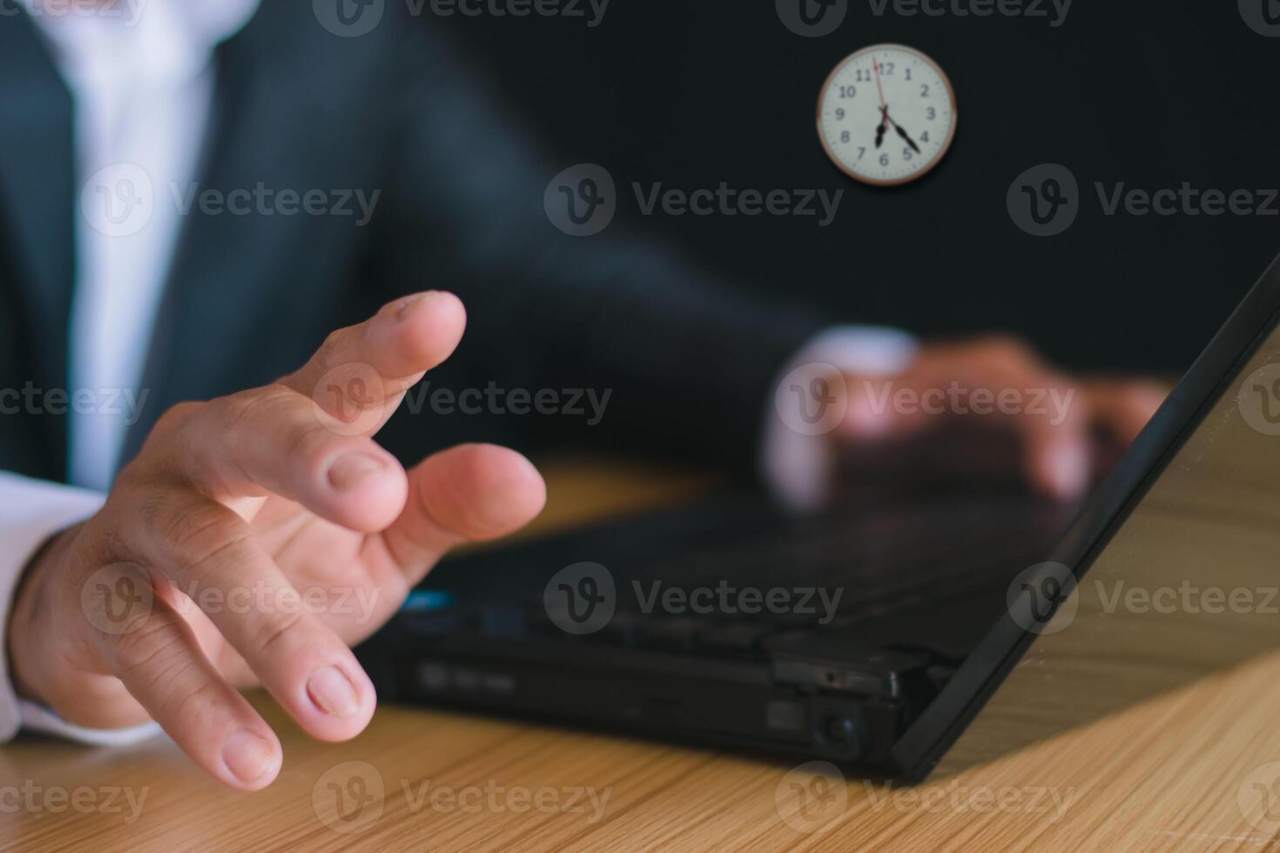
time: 6:22:58
